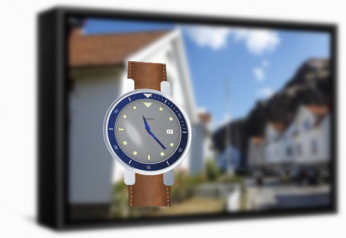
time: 11:23
